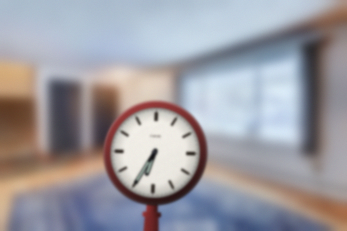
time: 6:35
